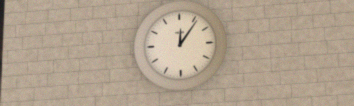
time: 12:06
